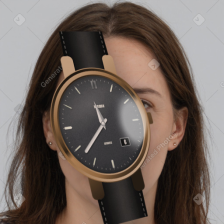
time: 11:38
